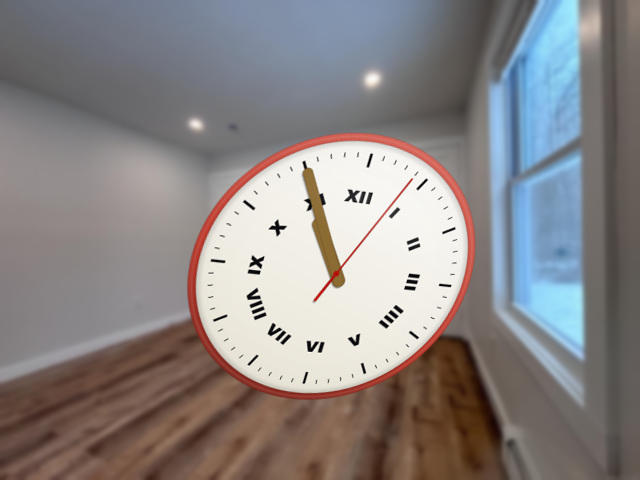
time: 10:55:04
